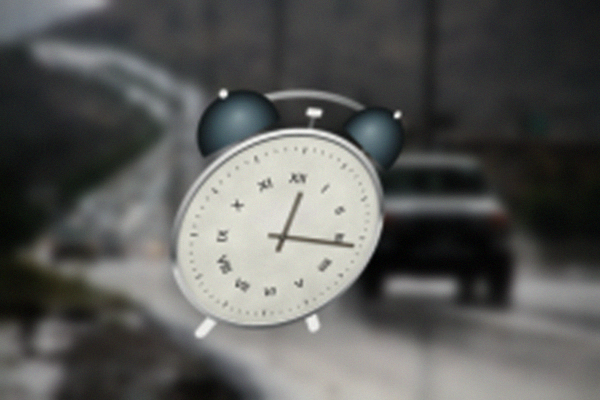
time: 12:16
